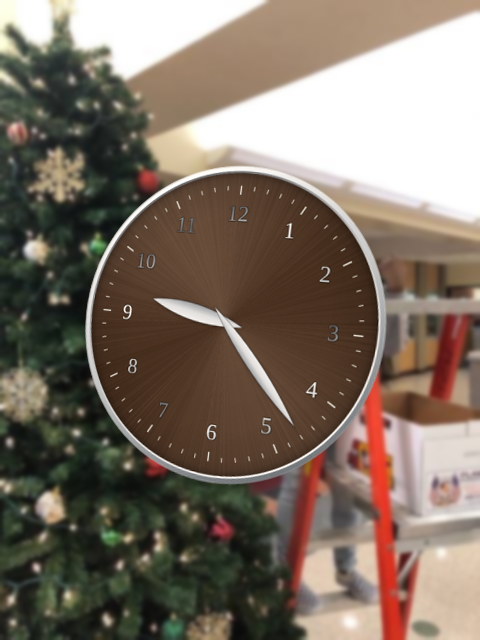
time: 9:23
